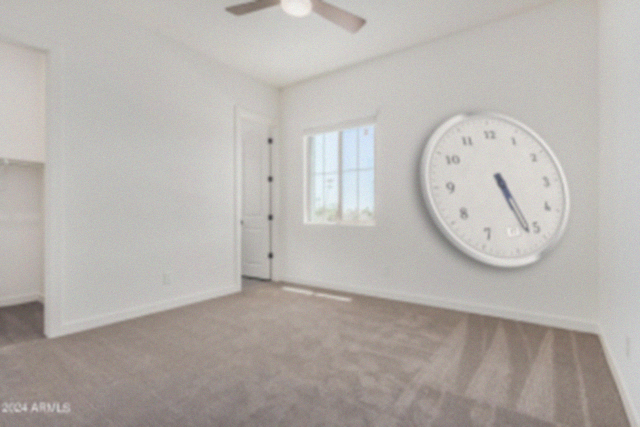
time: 5:27
